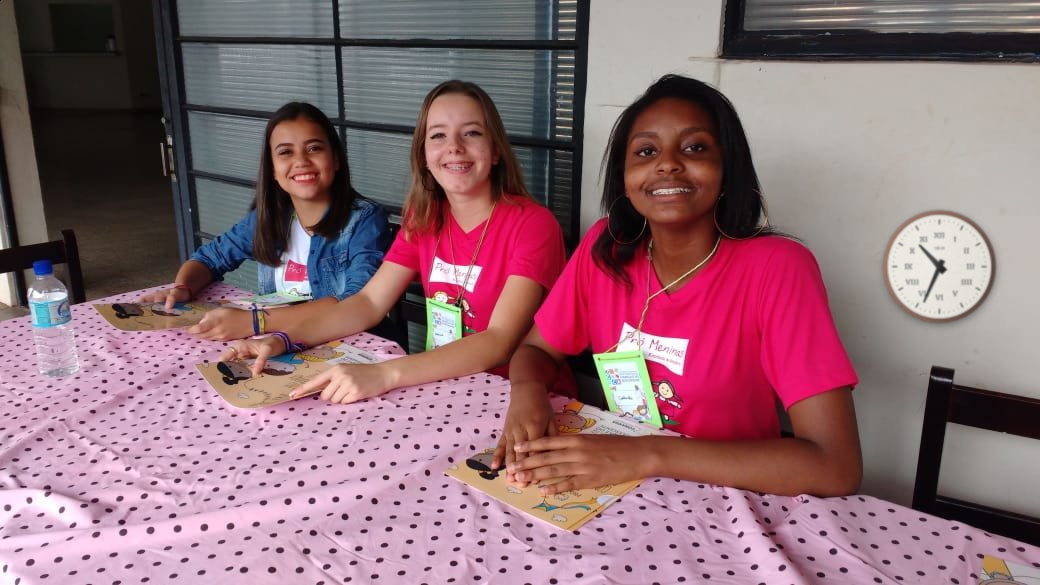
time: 10:34
